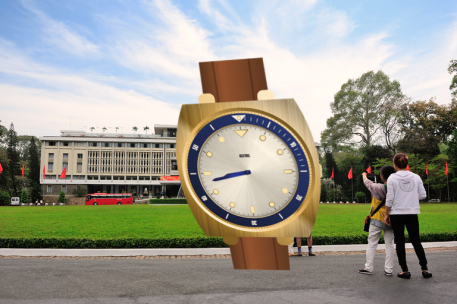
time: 8:43
